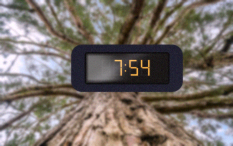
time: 7:54
